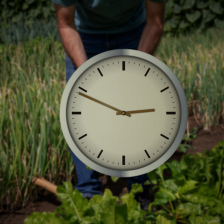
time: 2:49
